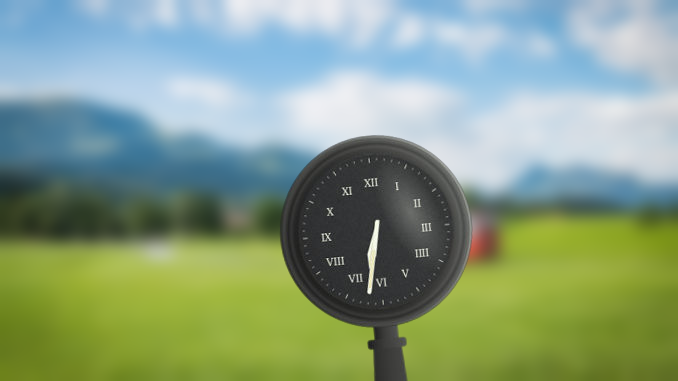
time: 6:32
